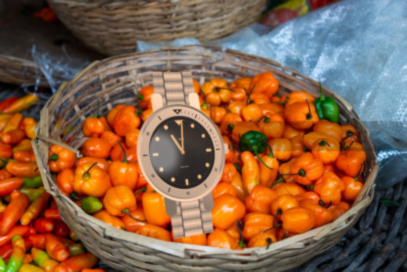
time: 11:01
